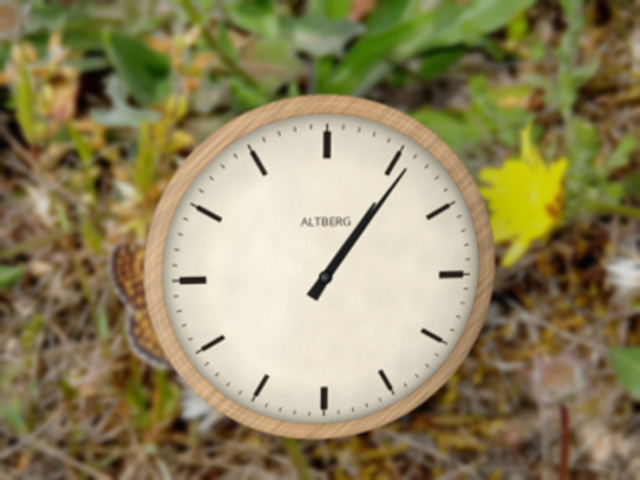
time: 1:06
